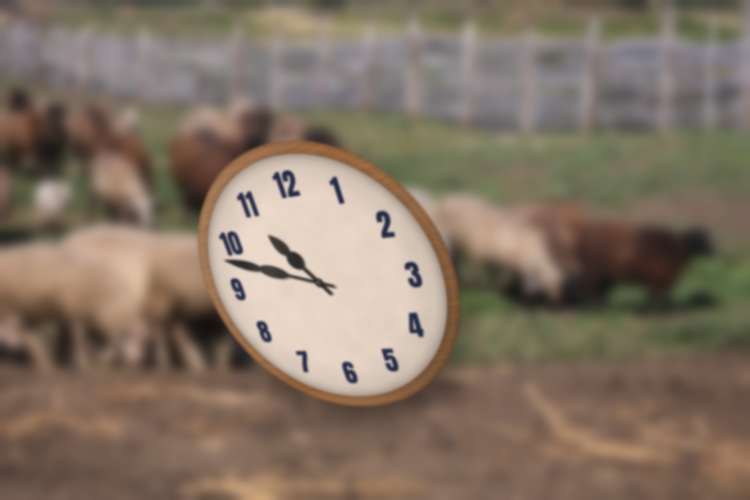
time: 10:48
